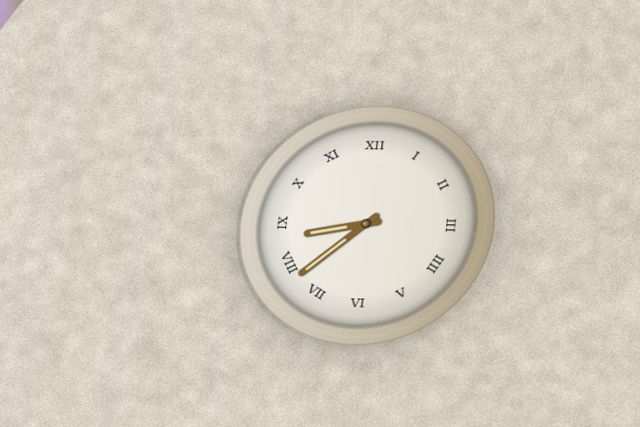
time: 8:38
